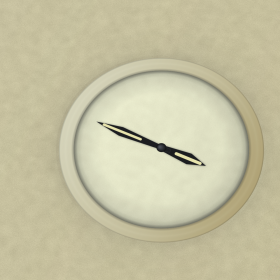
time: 3:49
